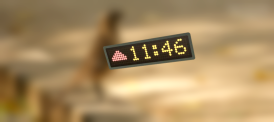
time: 11:46
